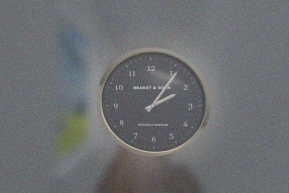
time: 2:06
